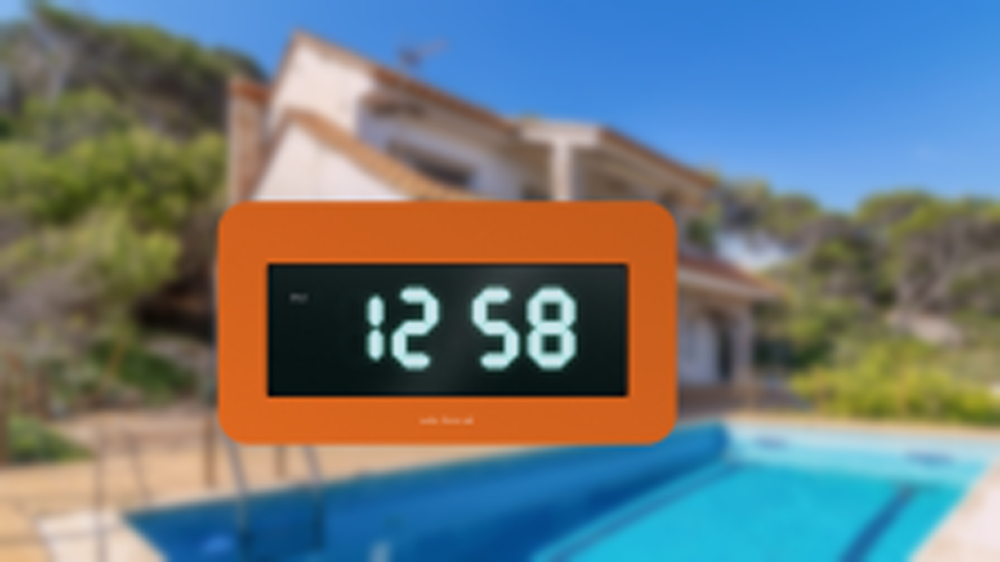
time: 12:58
